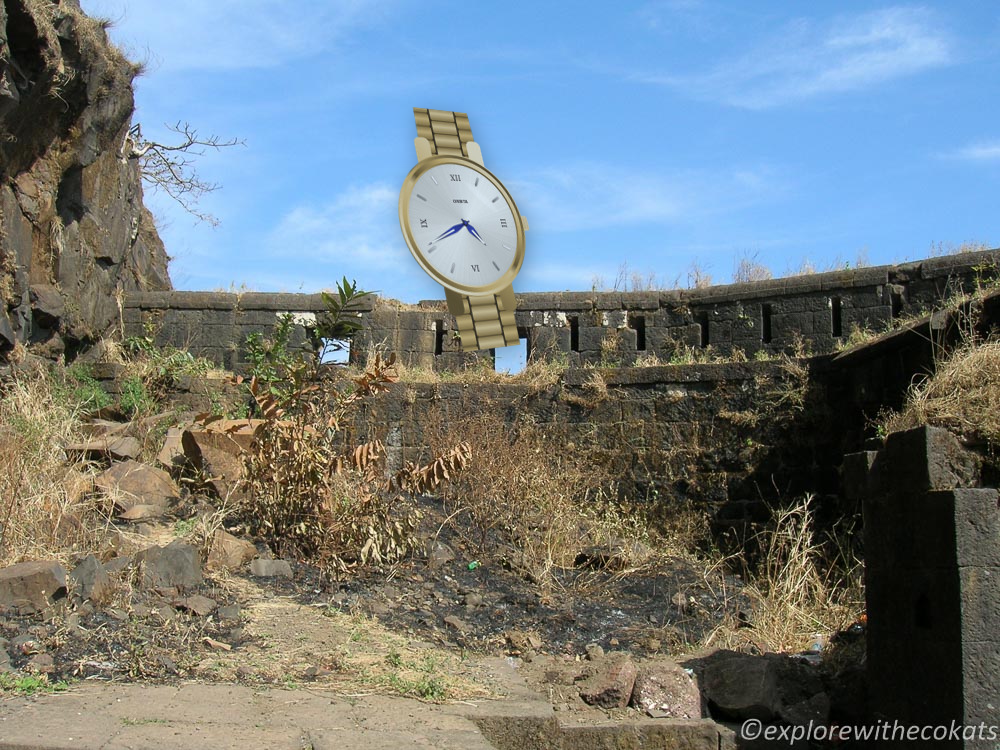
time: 4:41
